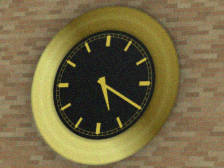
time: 5:20
